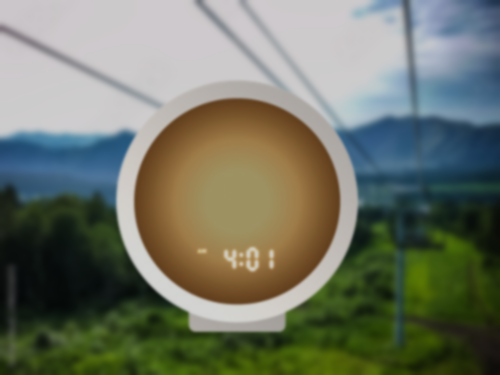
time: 4:01
